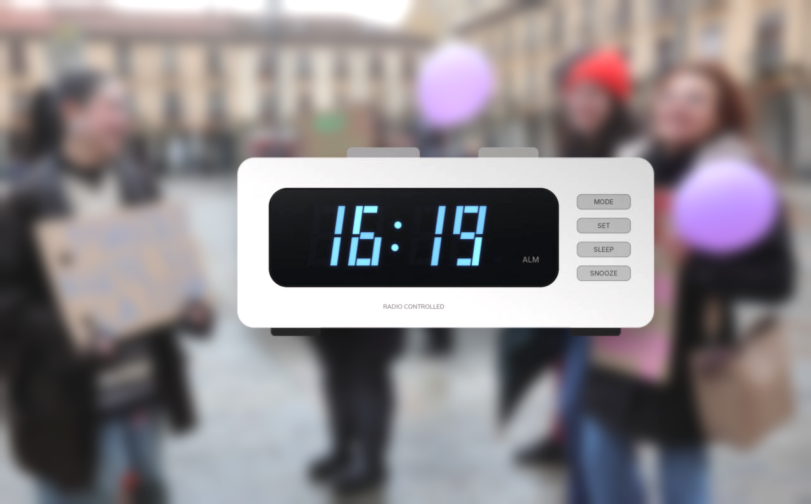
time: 16:19
